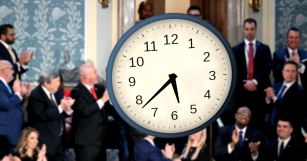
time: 5:38
